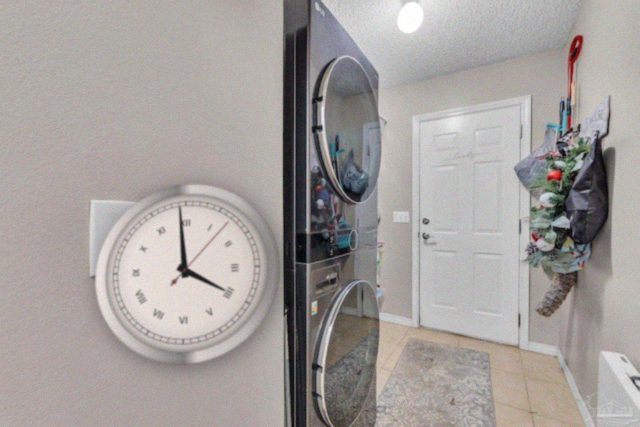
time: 3:59:07
